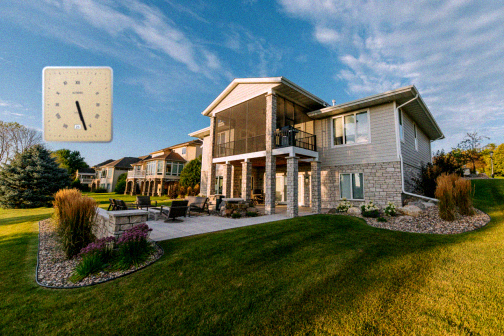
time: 5:27
